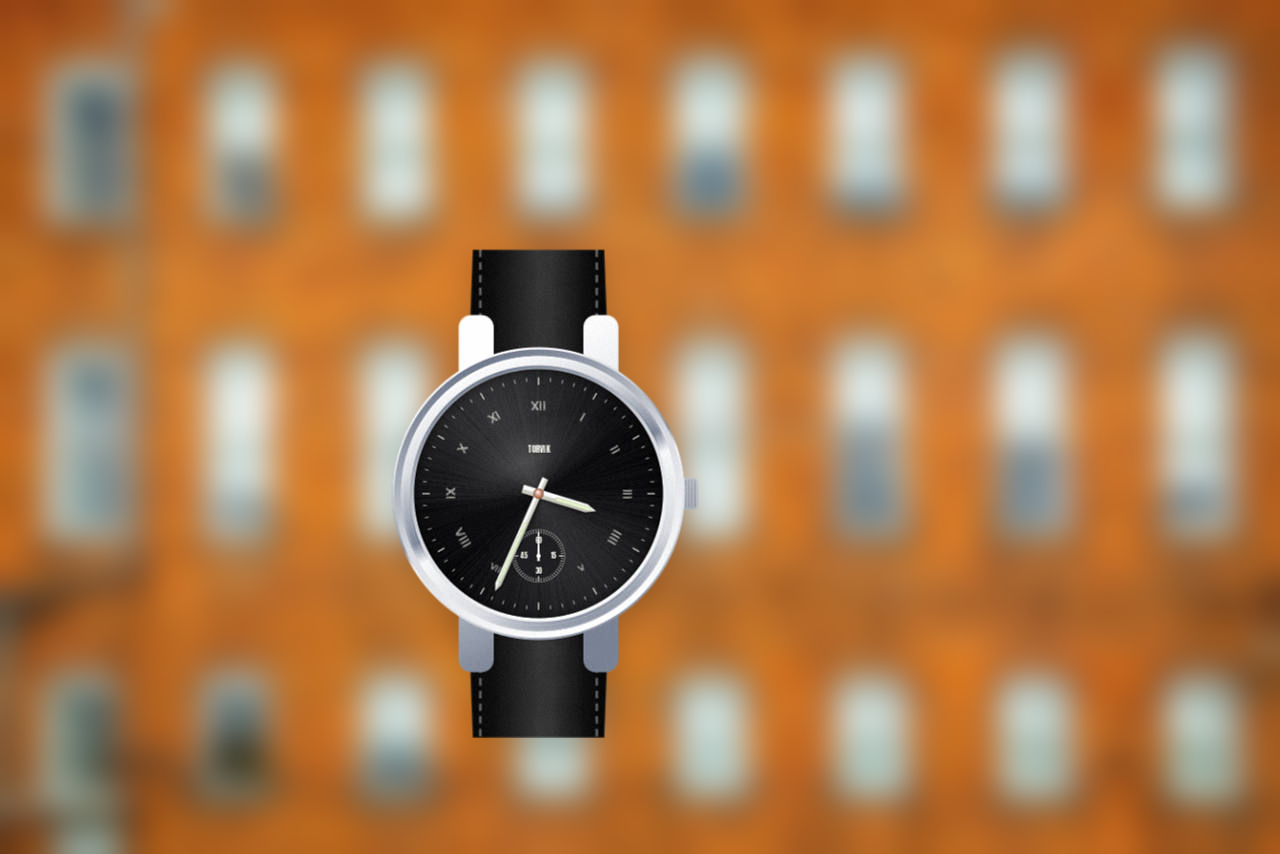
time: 3:34
